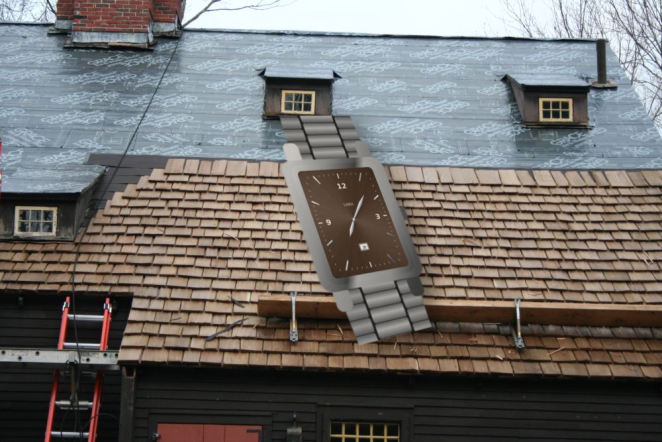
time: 7:07
